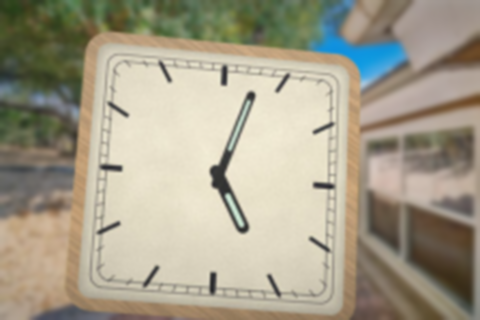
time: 5:03
